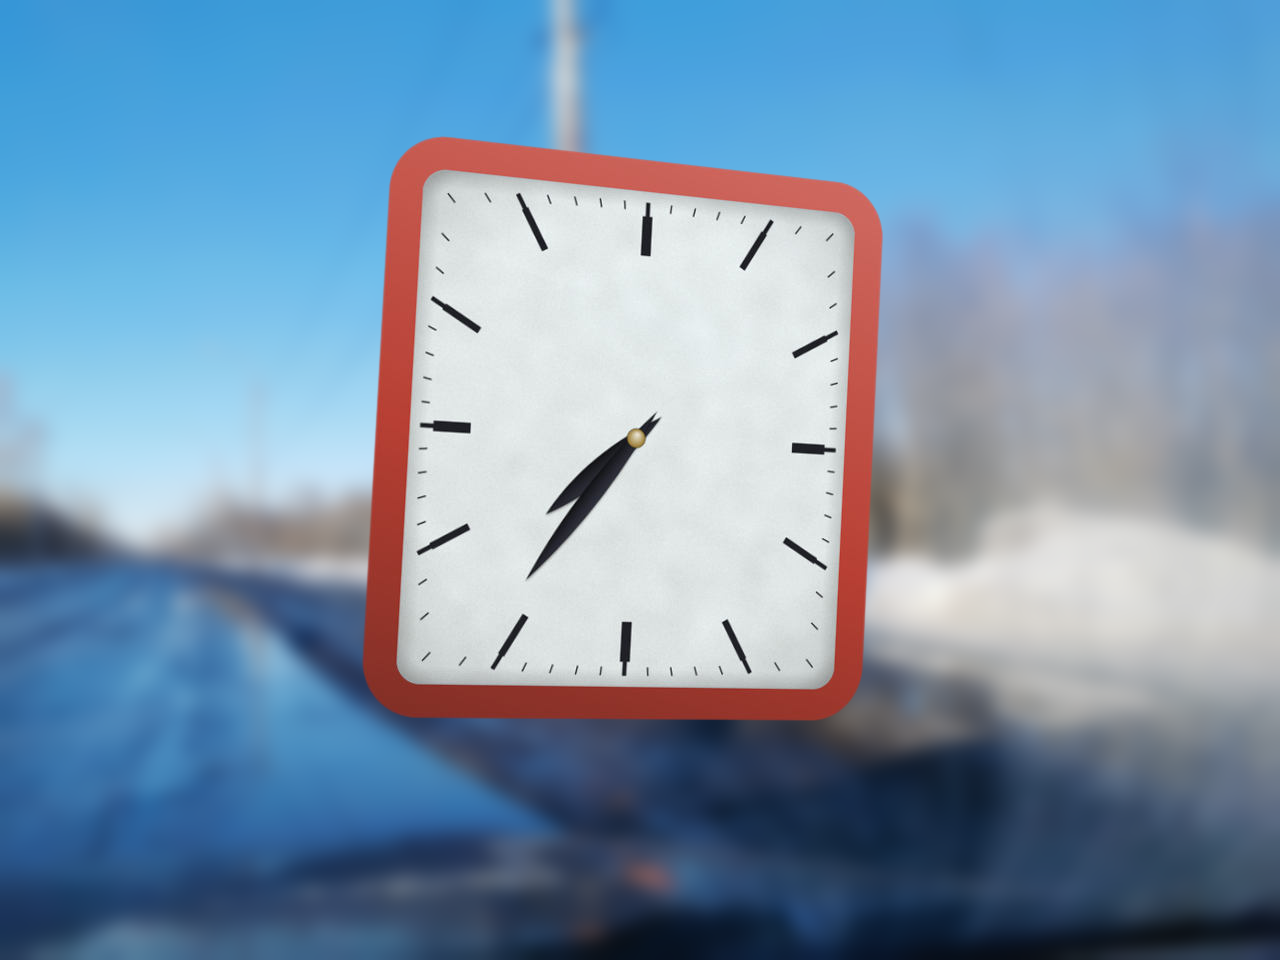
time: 7:36
